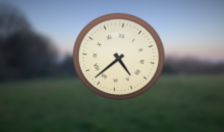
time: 4:37
